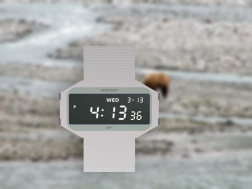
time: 4:13:36
